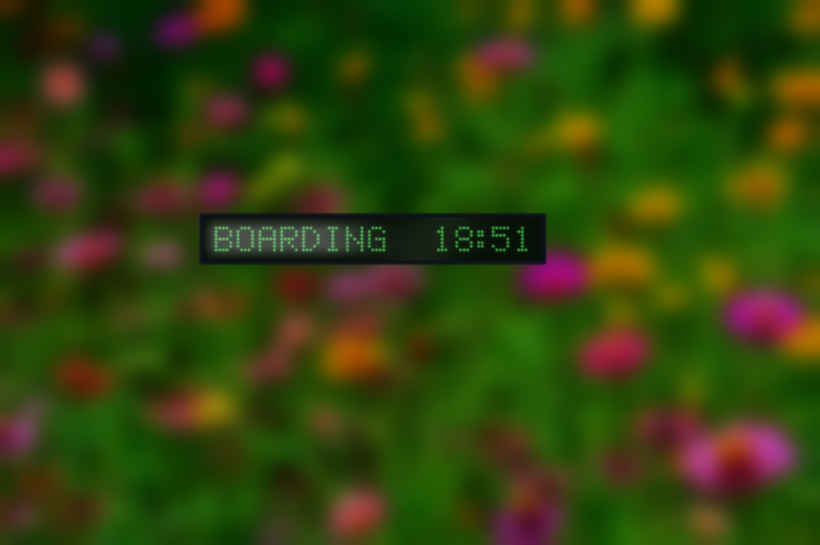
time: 18:51
